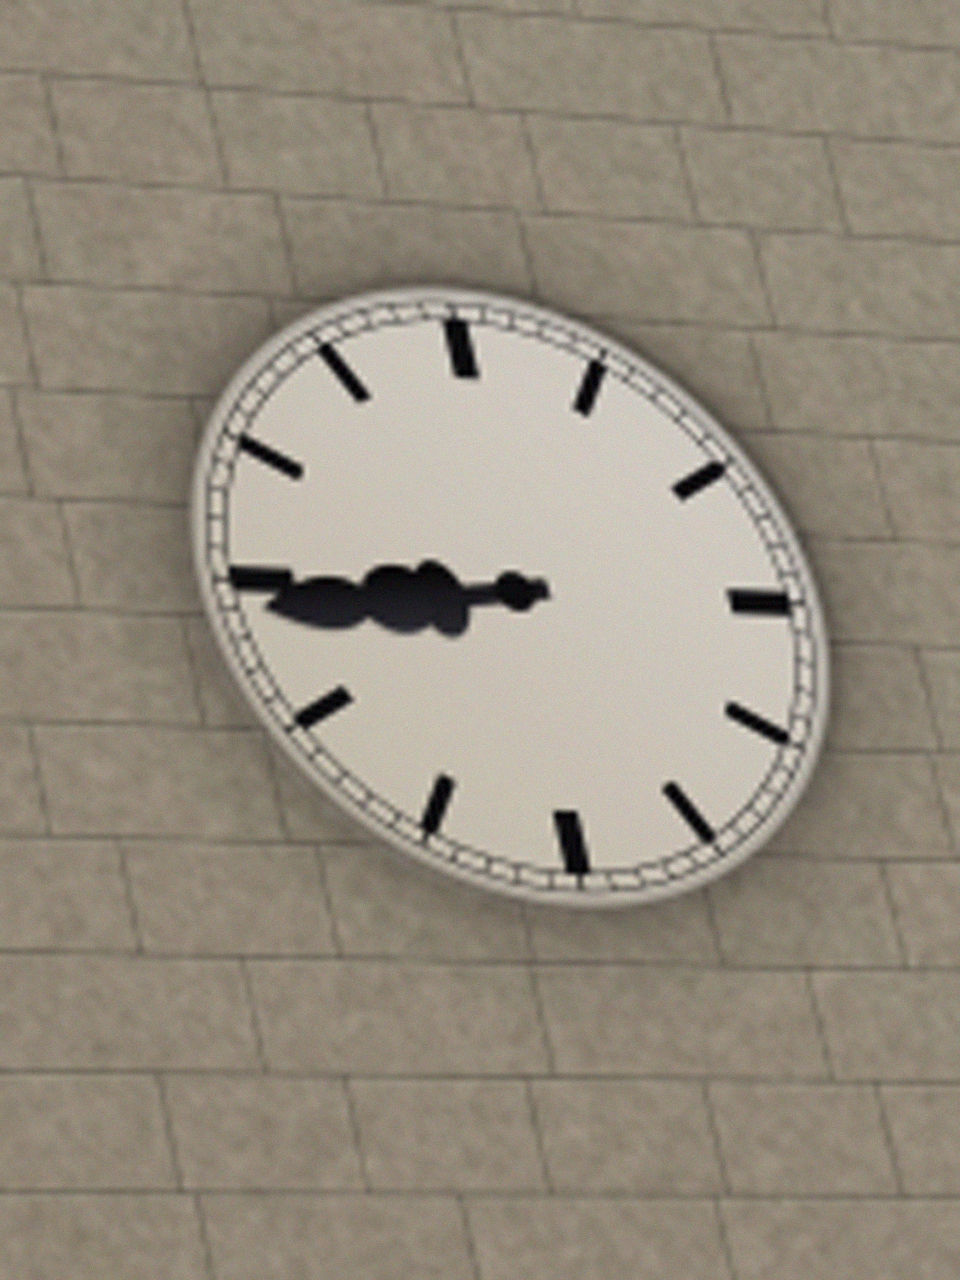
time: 8:44
